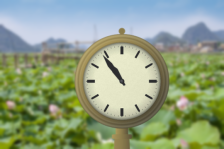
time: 10:54
